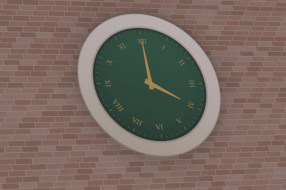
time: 4:00
